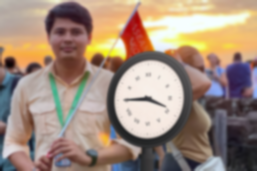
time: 3:45
